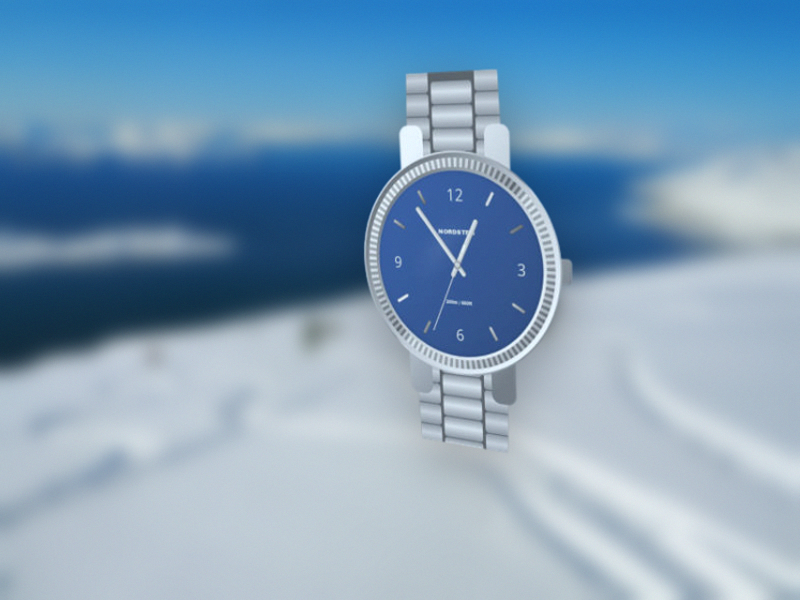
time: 12:53:34
